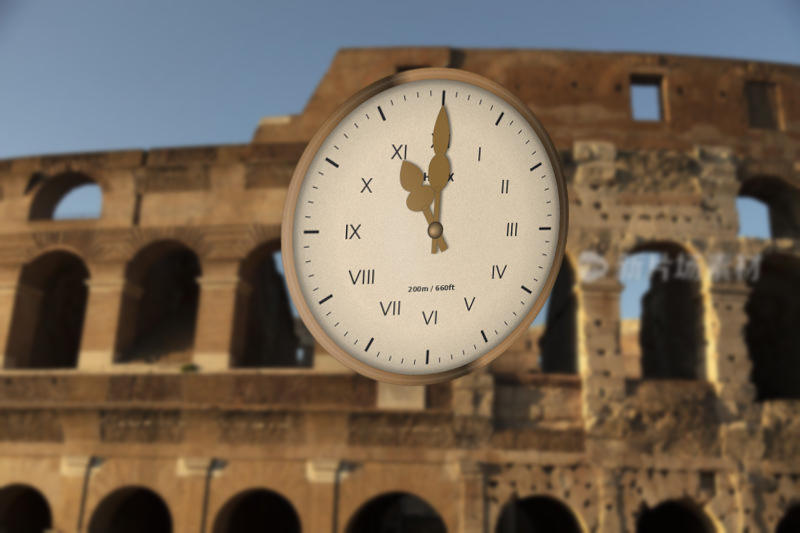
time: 11:00
